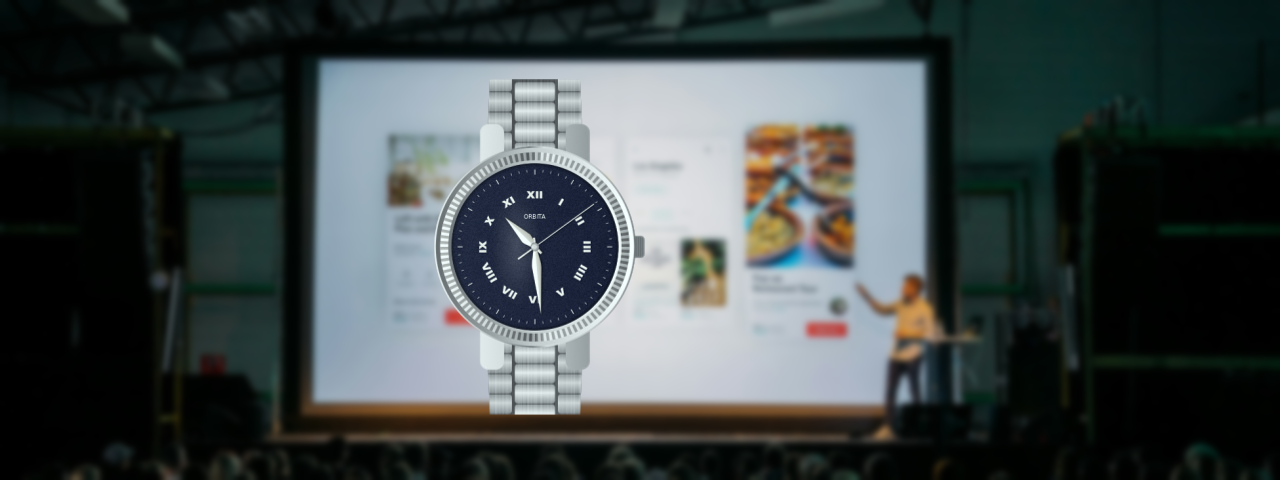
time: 10:29:09
